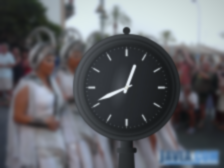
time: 12:41
